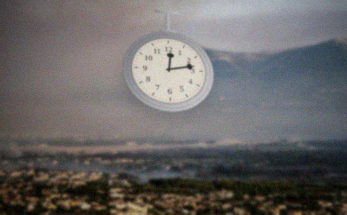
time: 12:13
